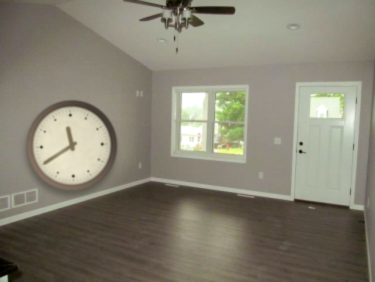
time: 11:40
